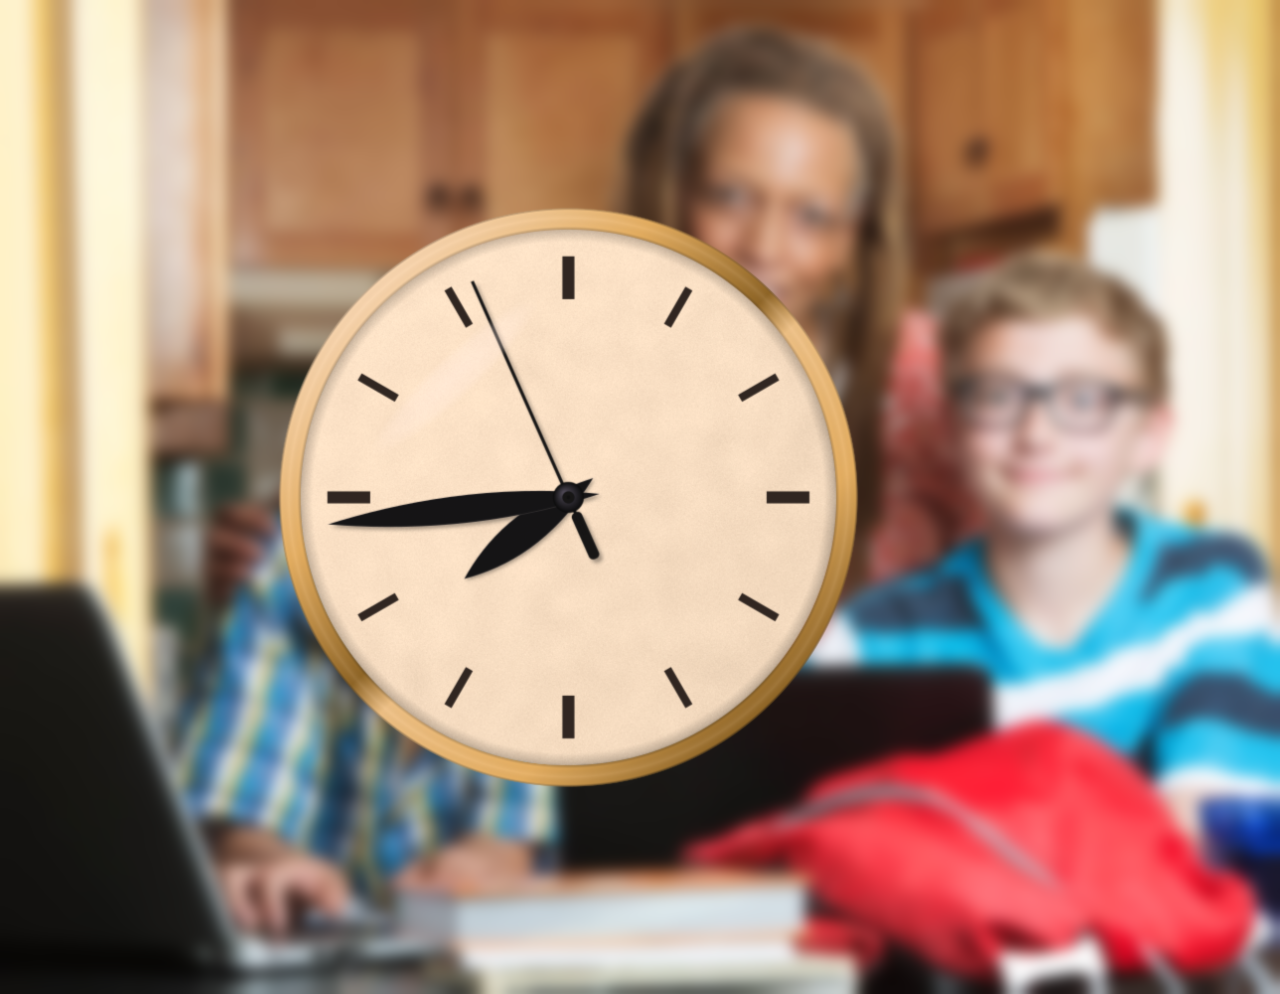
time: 7:43:56
